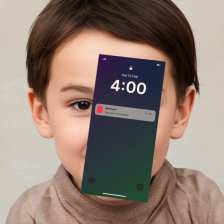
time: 4:00
